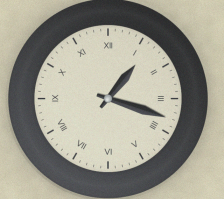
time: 1:18
